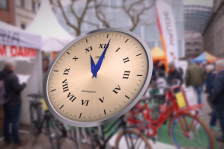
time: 11:01
